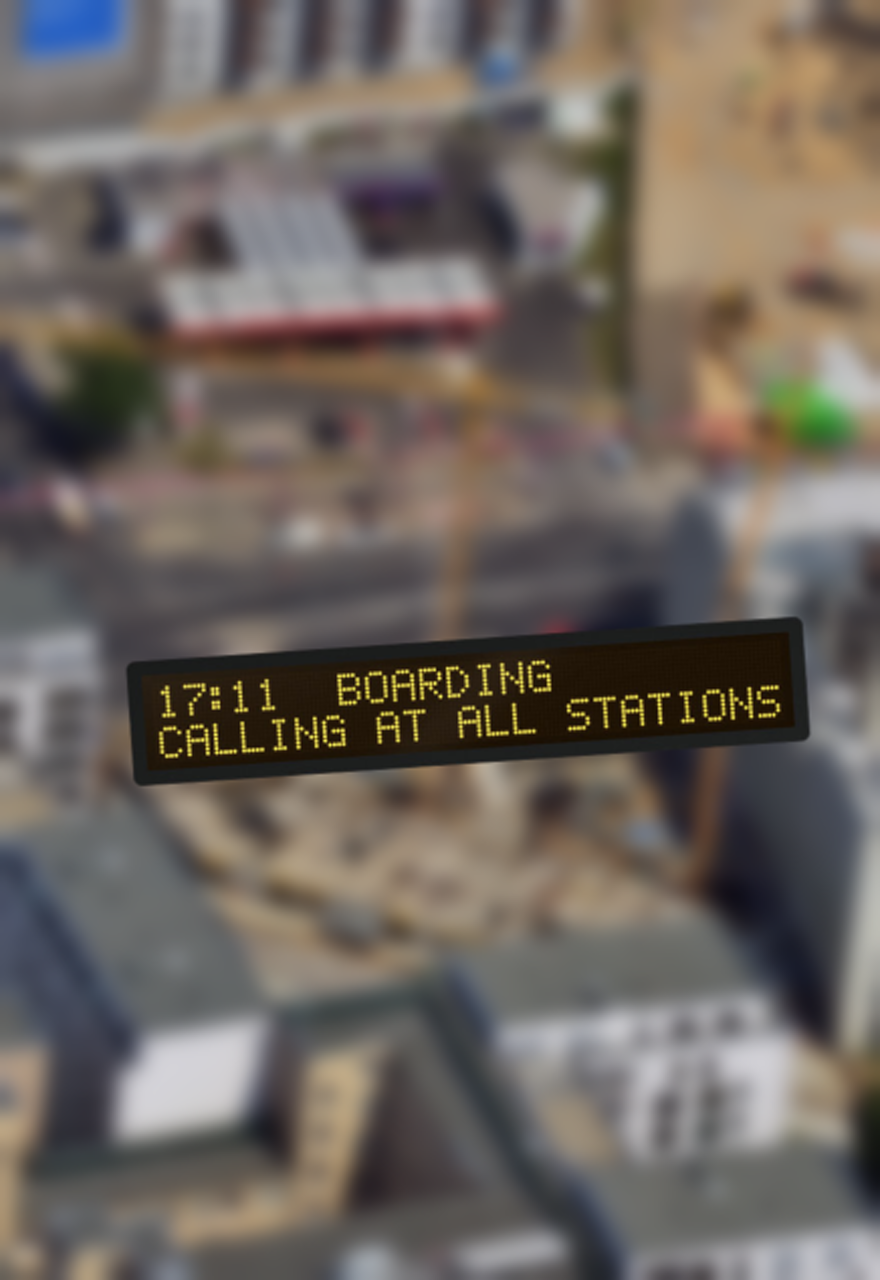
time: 17:11
